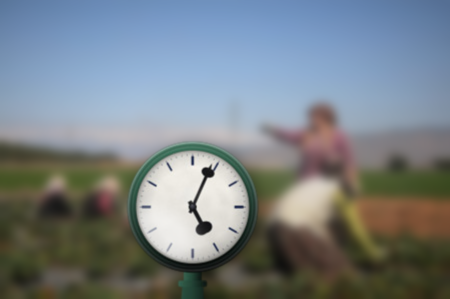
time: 5:04
